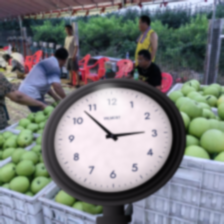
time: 2:53
